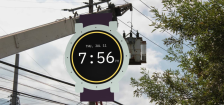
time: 7:56
